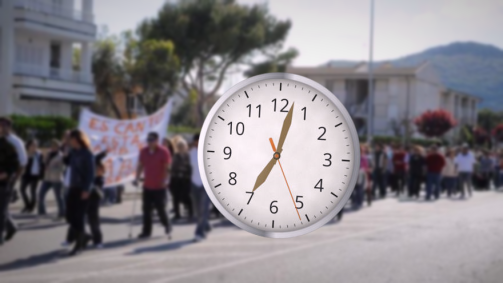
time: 7:02:26
